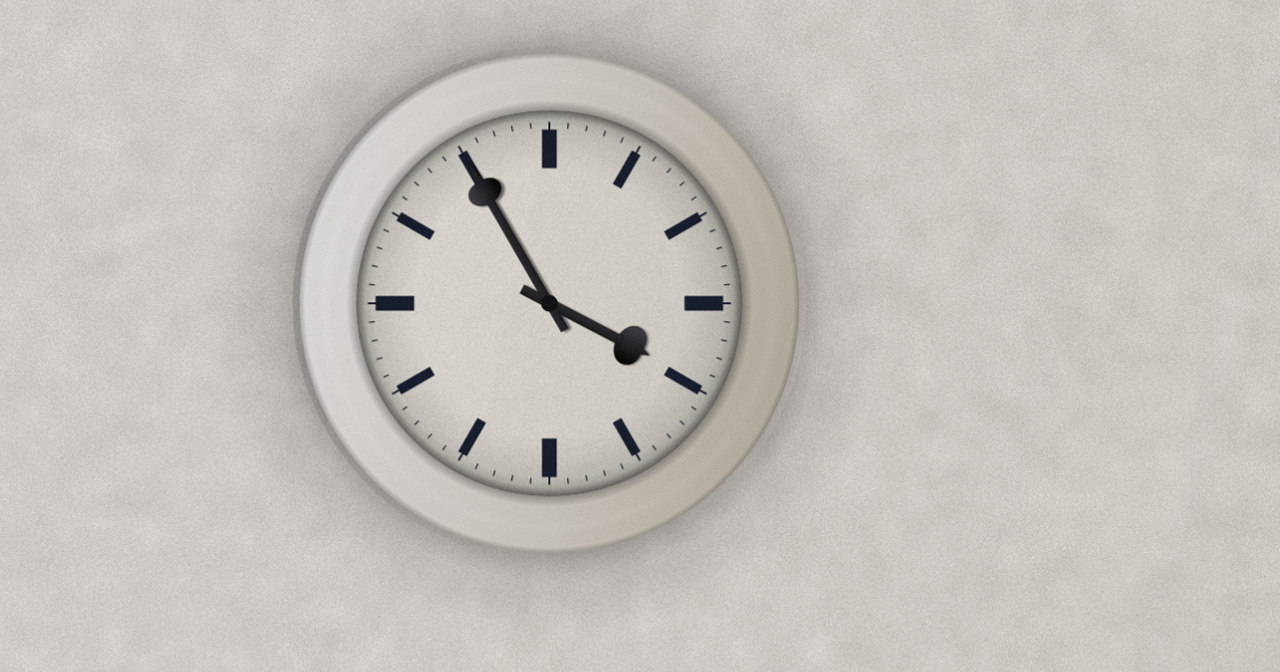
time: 3:55
